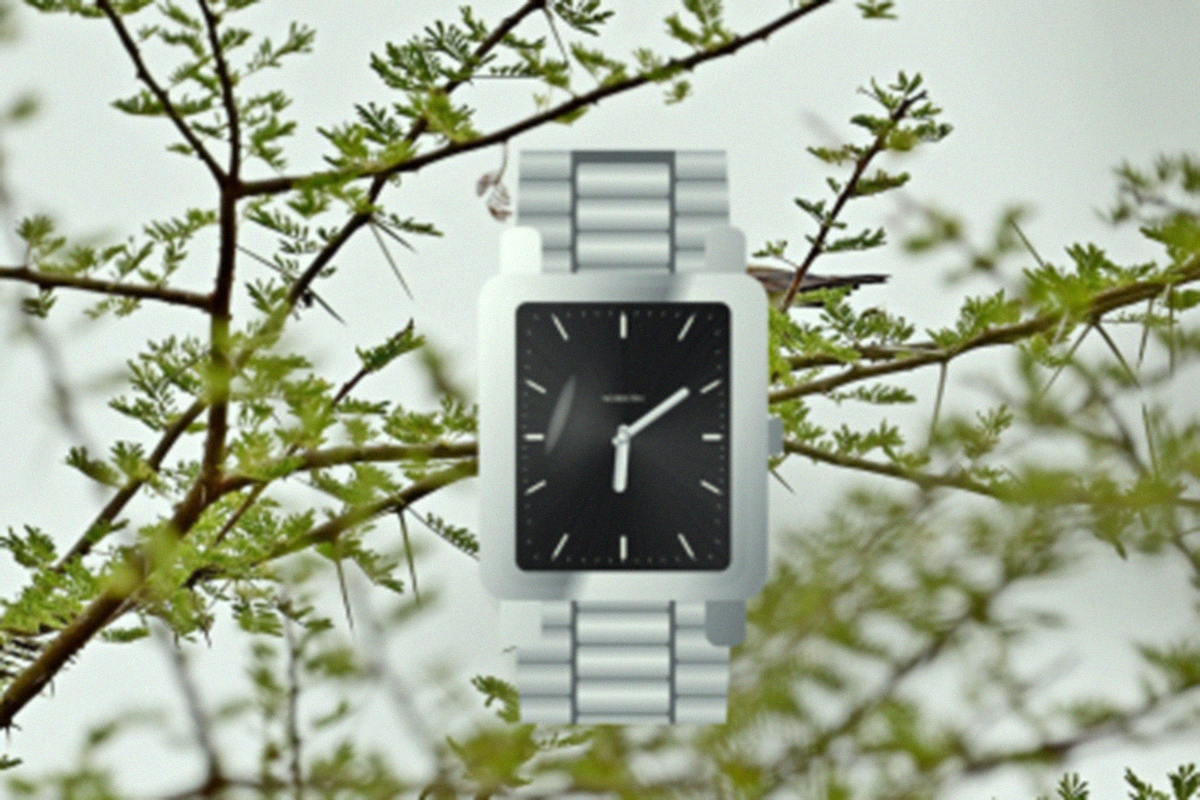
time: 6:09
